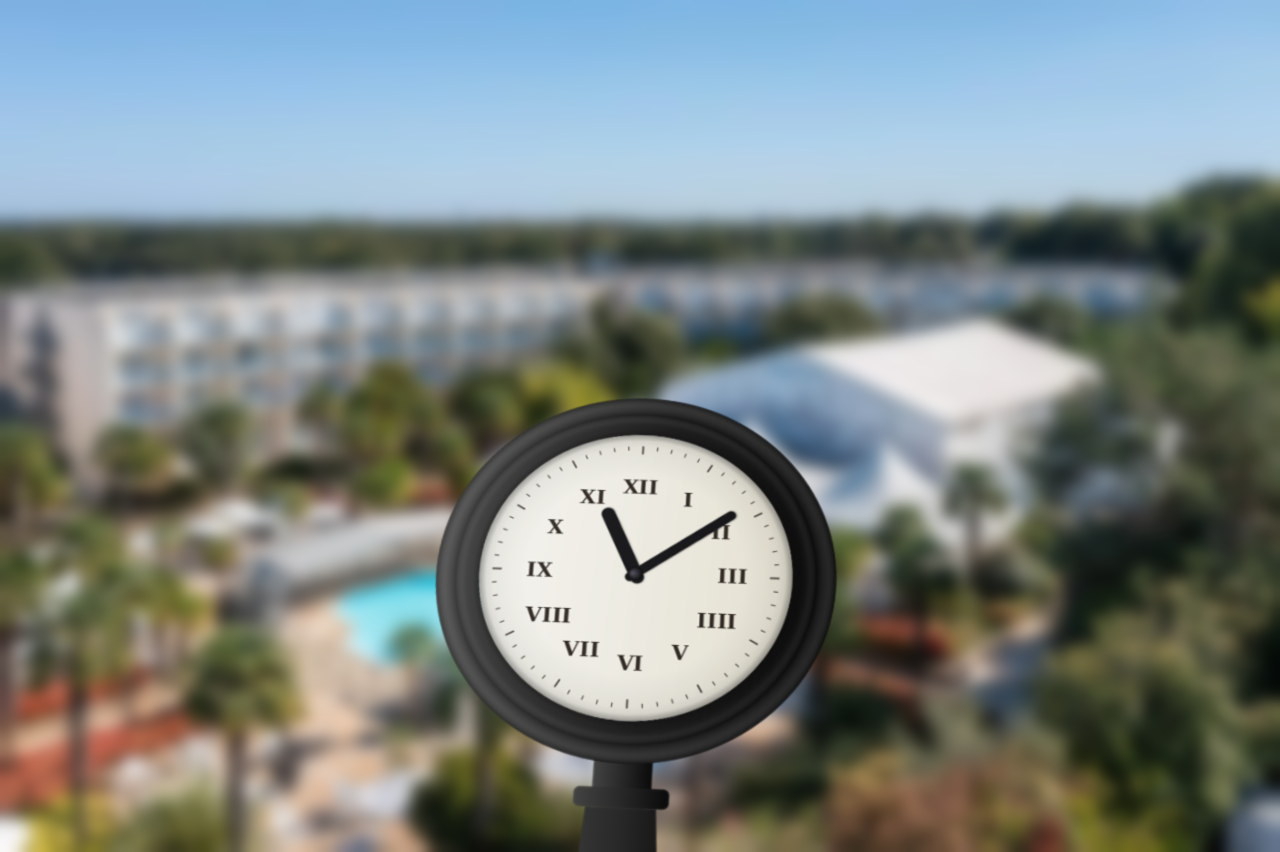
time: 11:09
